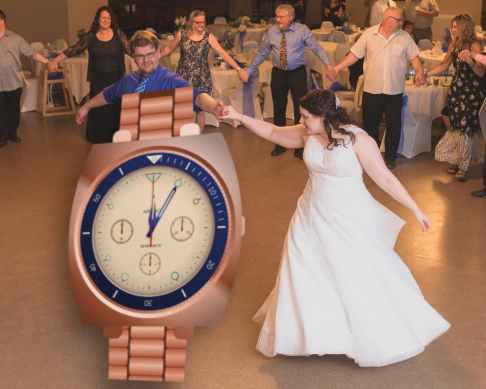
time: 12:05
